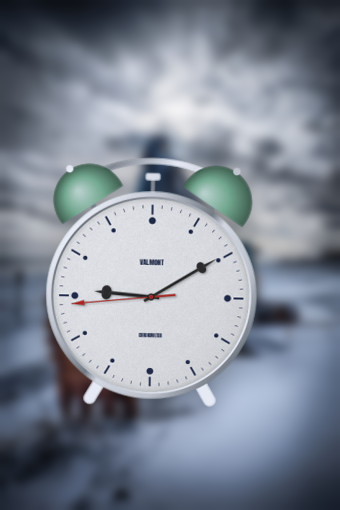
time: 9:09:44
